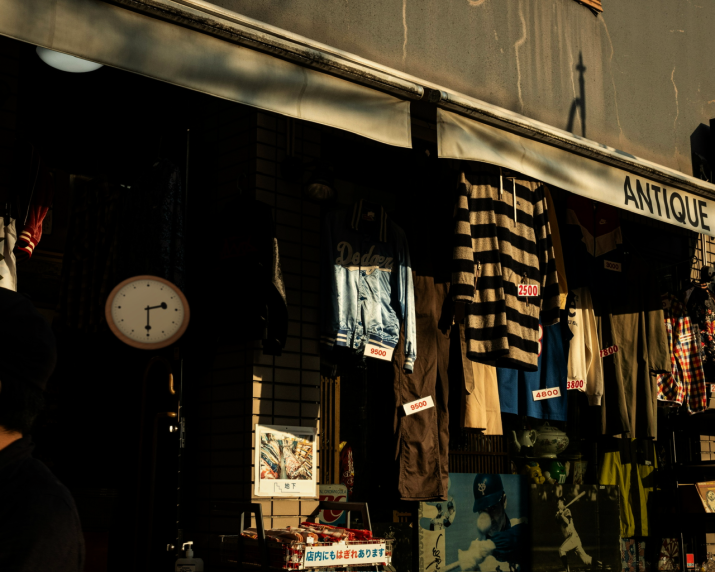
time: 2:30
